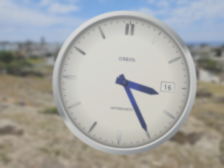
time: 3:25
